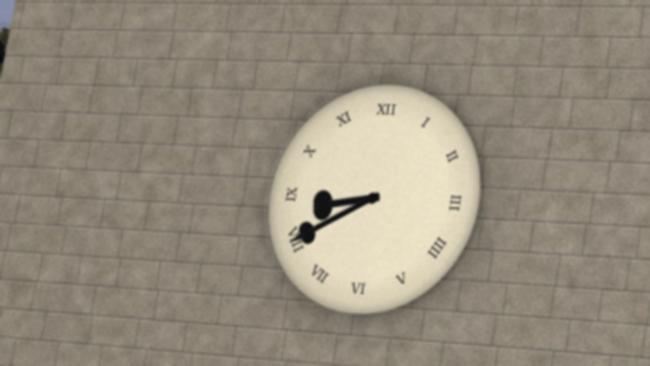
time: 8:40
